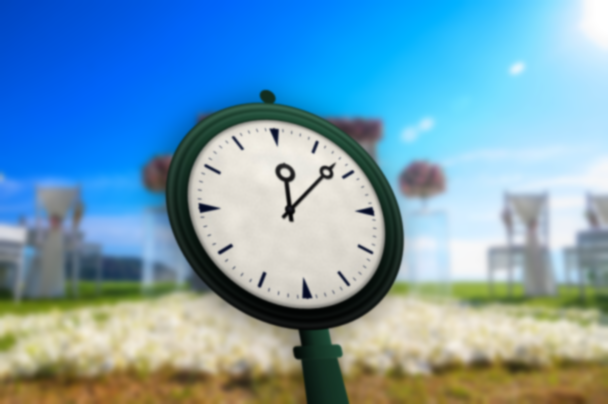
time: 12:08
